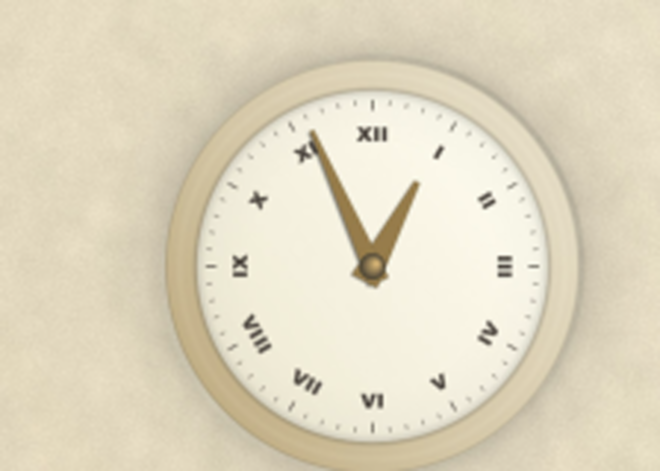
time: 12:56
